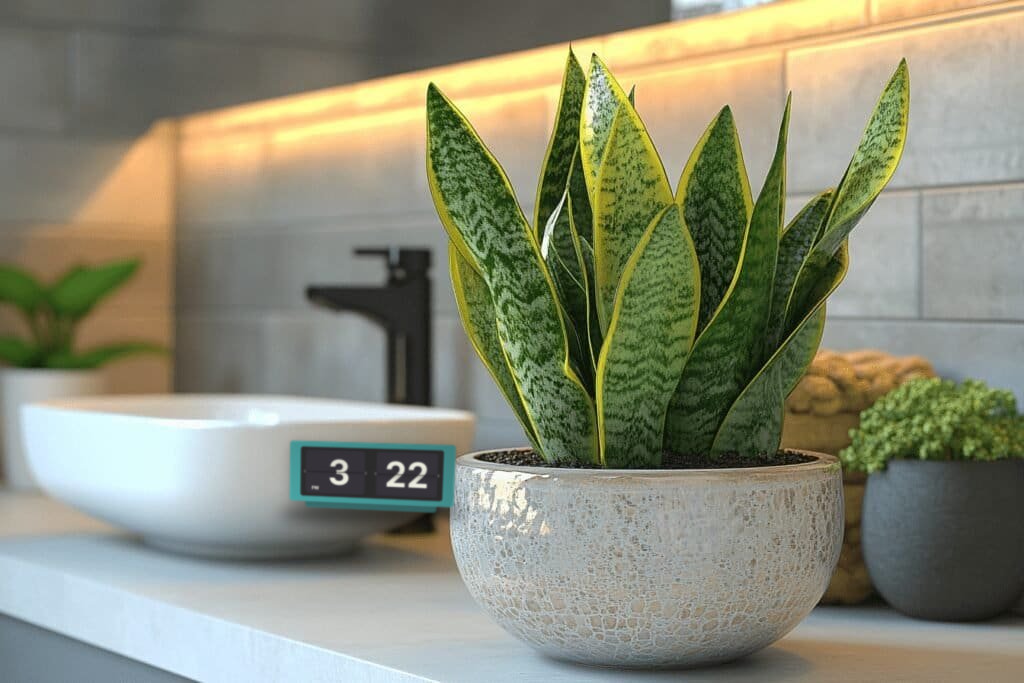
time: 3:22
